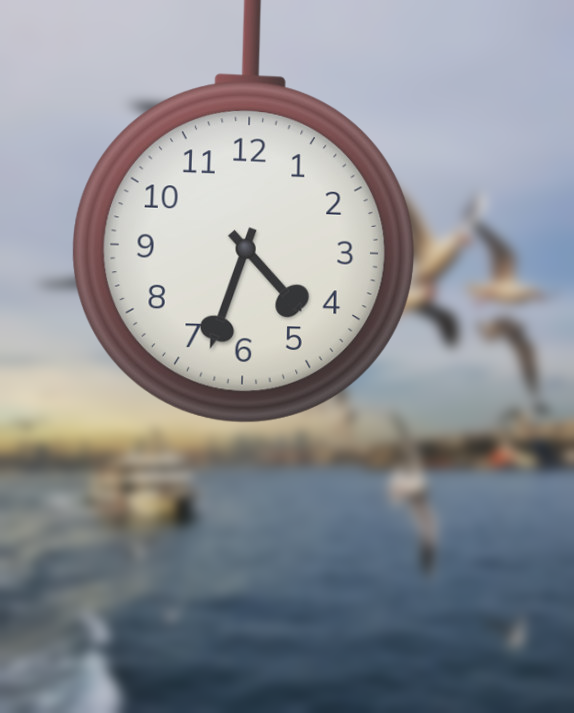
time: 4:33
